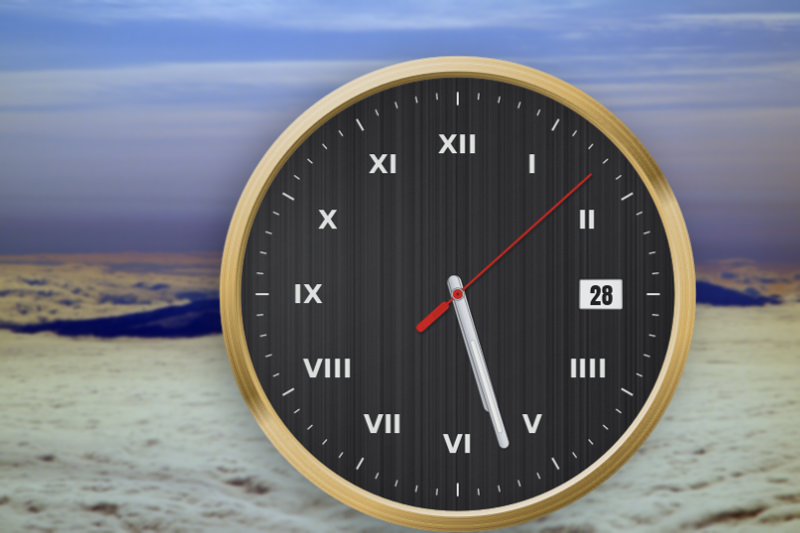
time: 5:27:08
